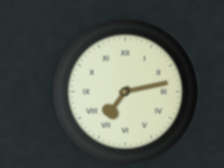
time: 7:13
